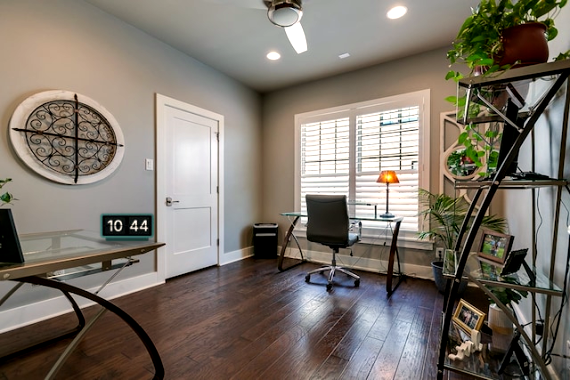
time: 10:44
